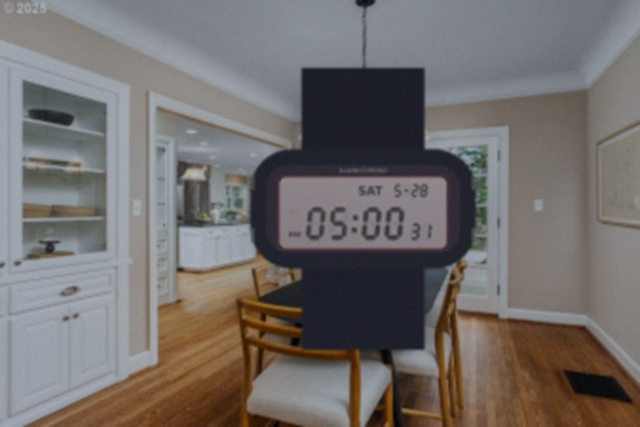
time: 5:00:31
